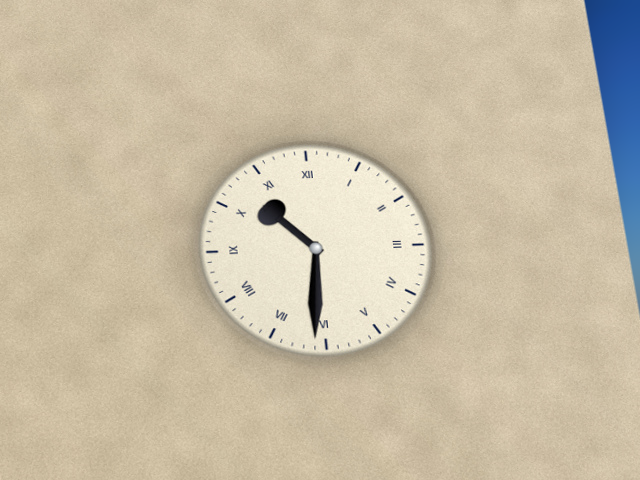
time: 10:31
